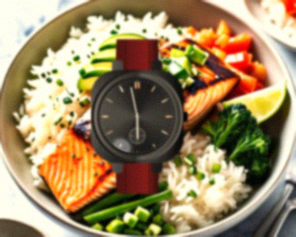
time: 5:58
